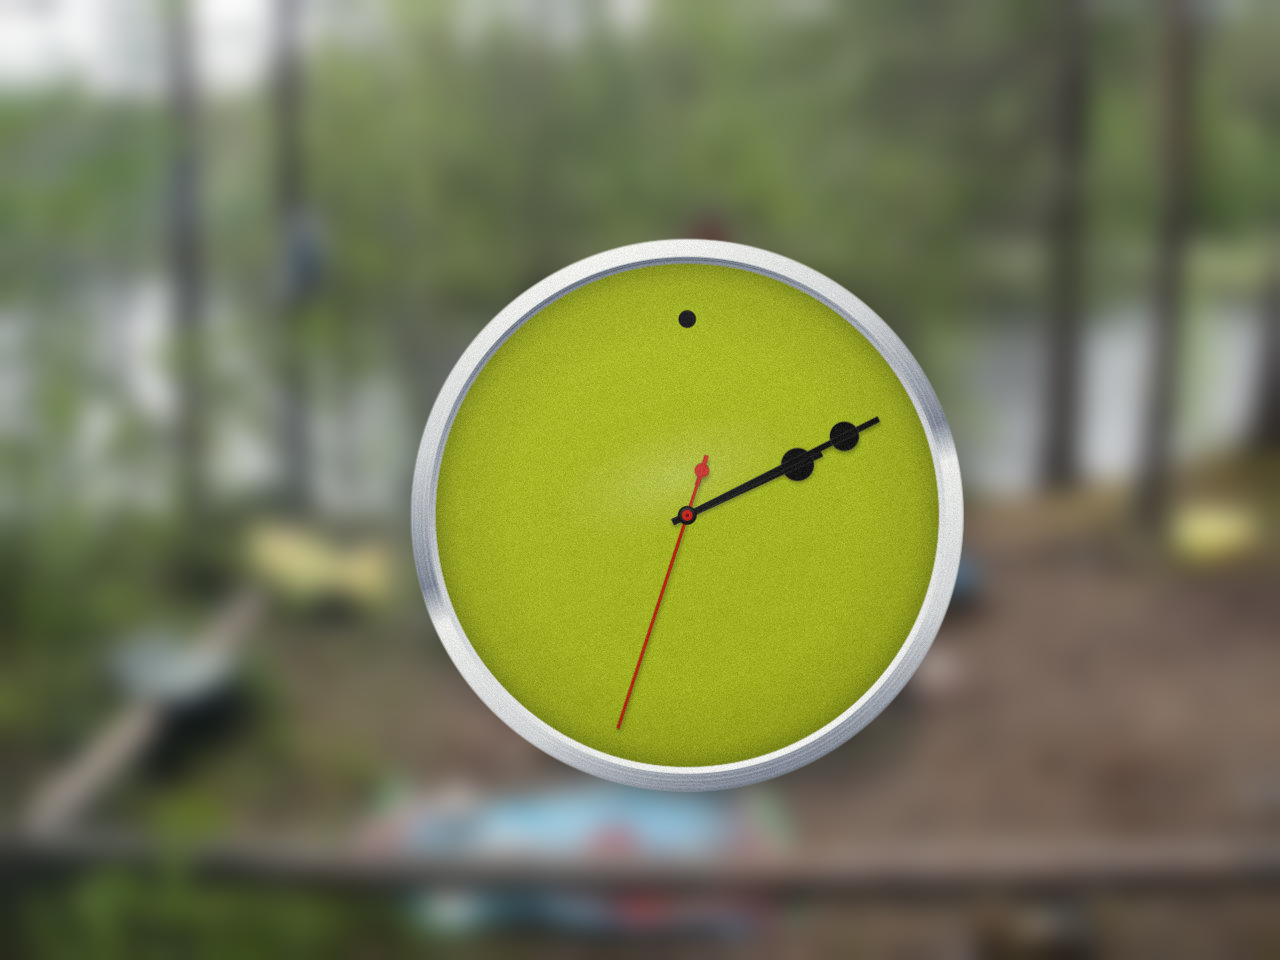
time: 2:10:33
